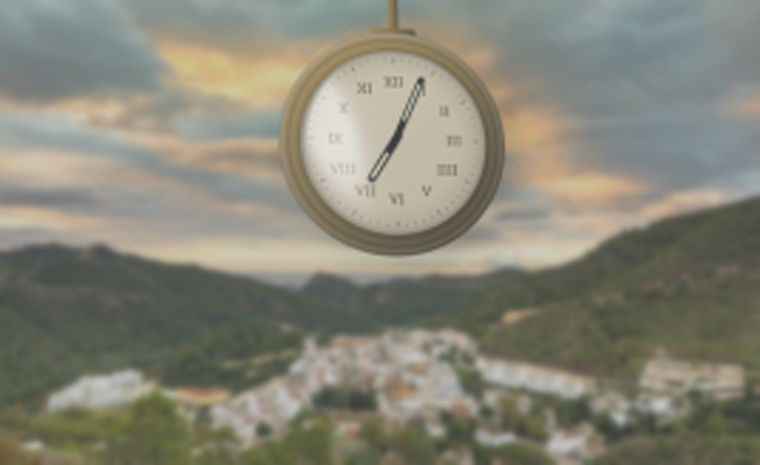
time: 7:04
